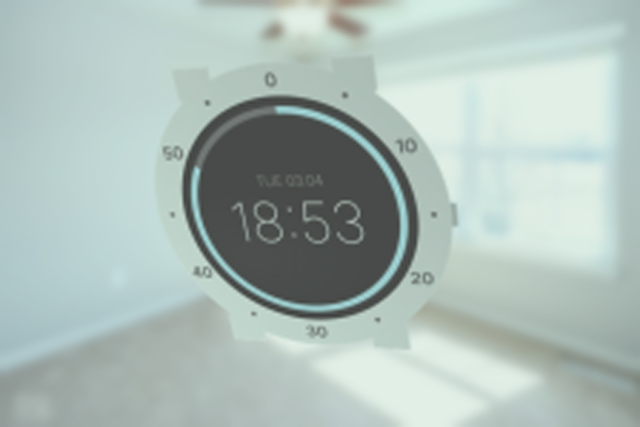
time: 18:53
